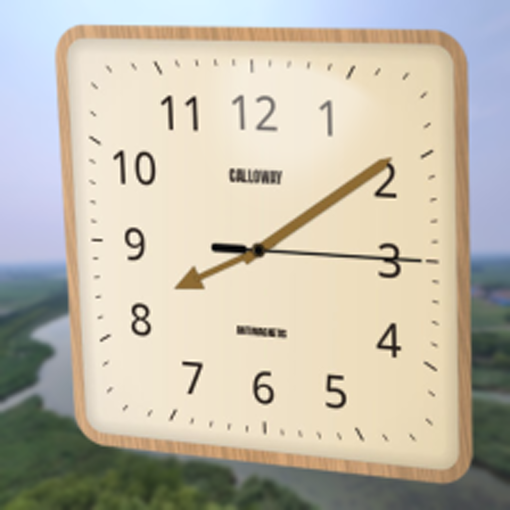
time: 8:09:15
